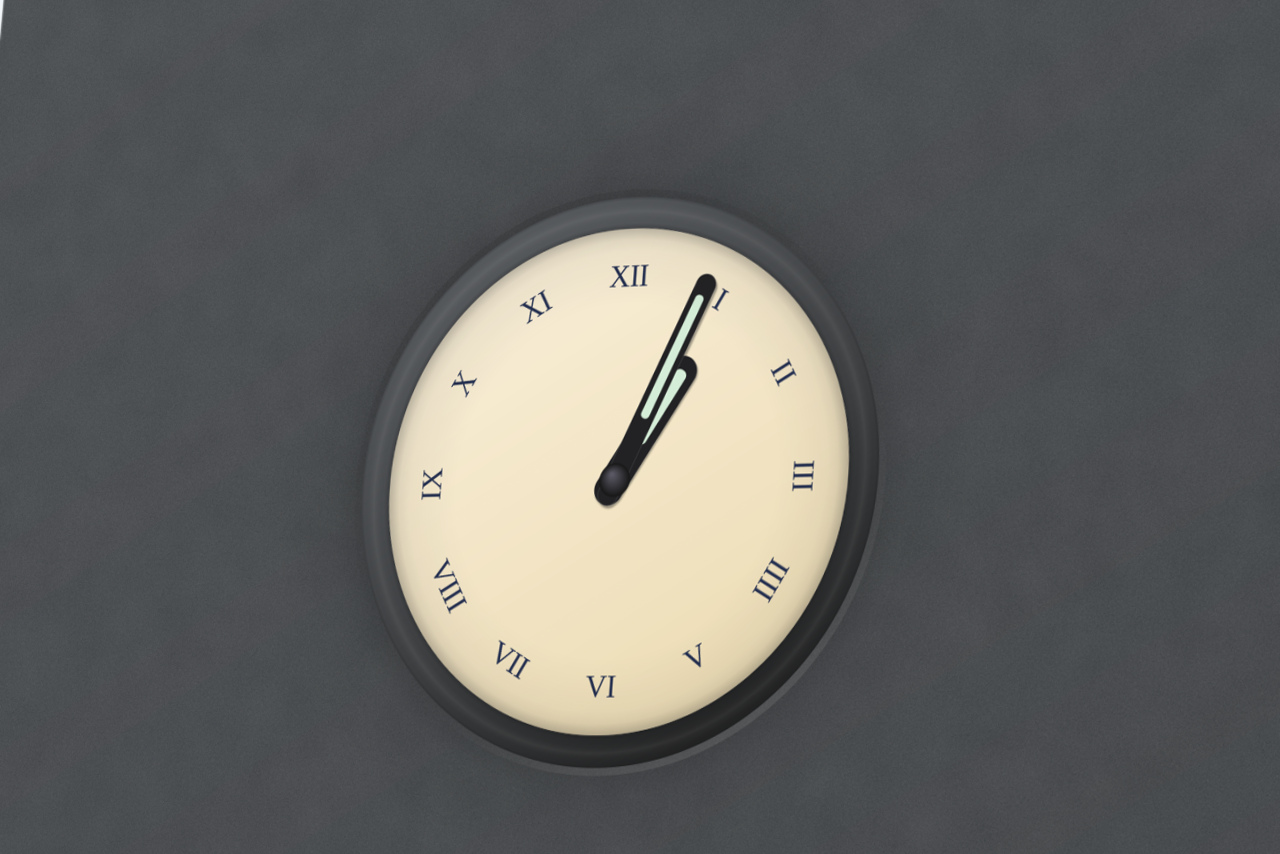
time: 1:04
